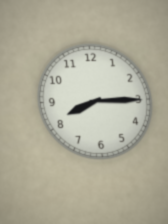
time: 8:15
